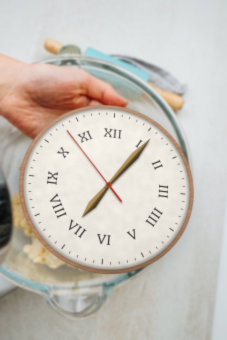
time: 7:05:53
